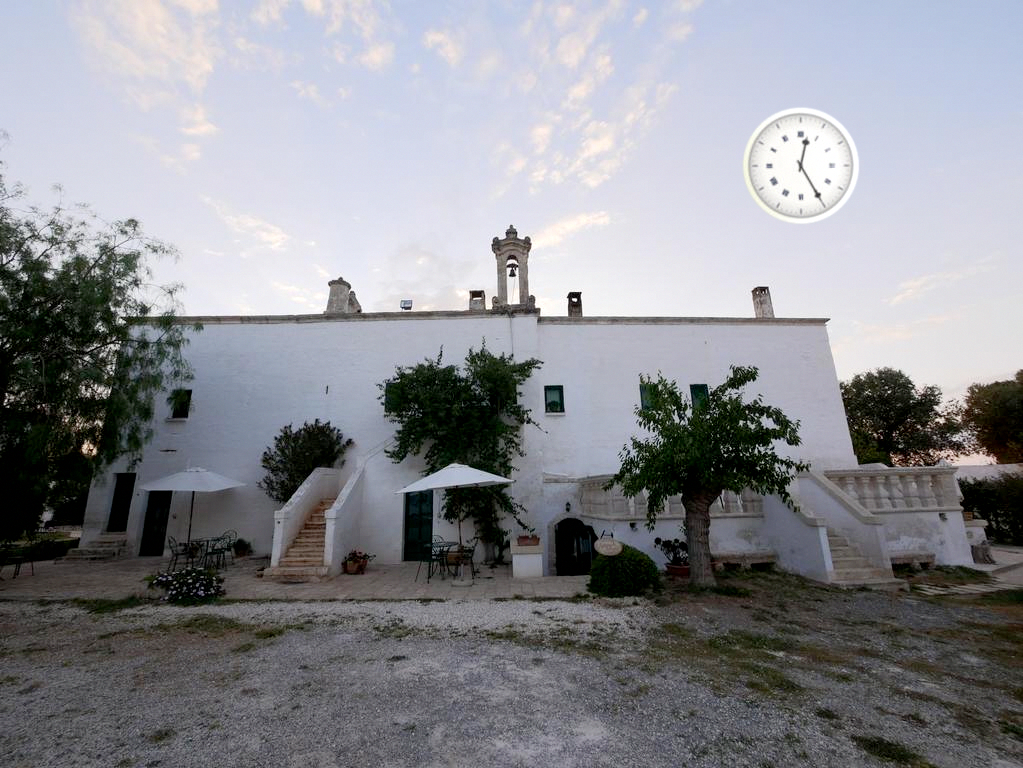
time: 12:25
